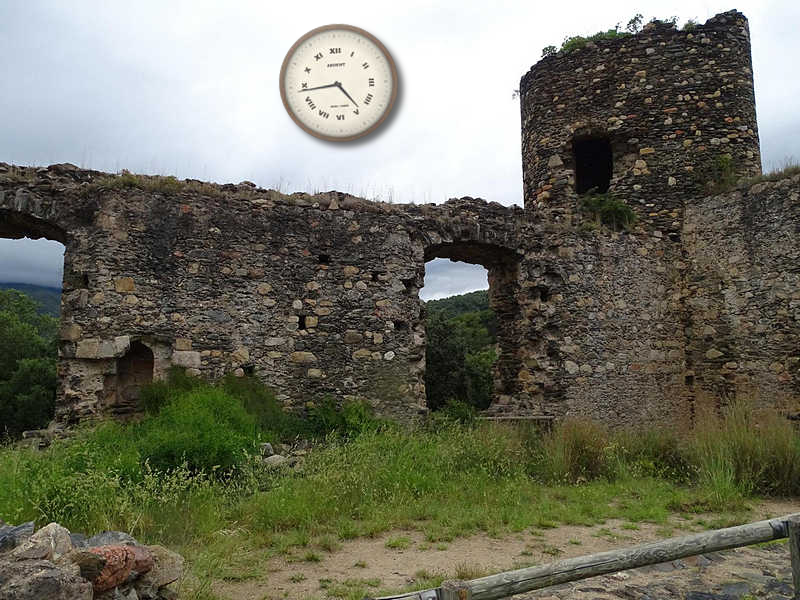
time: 4:44
